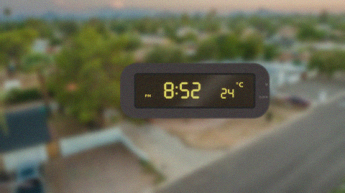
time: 8:52
